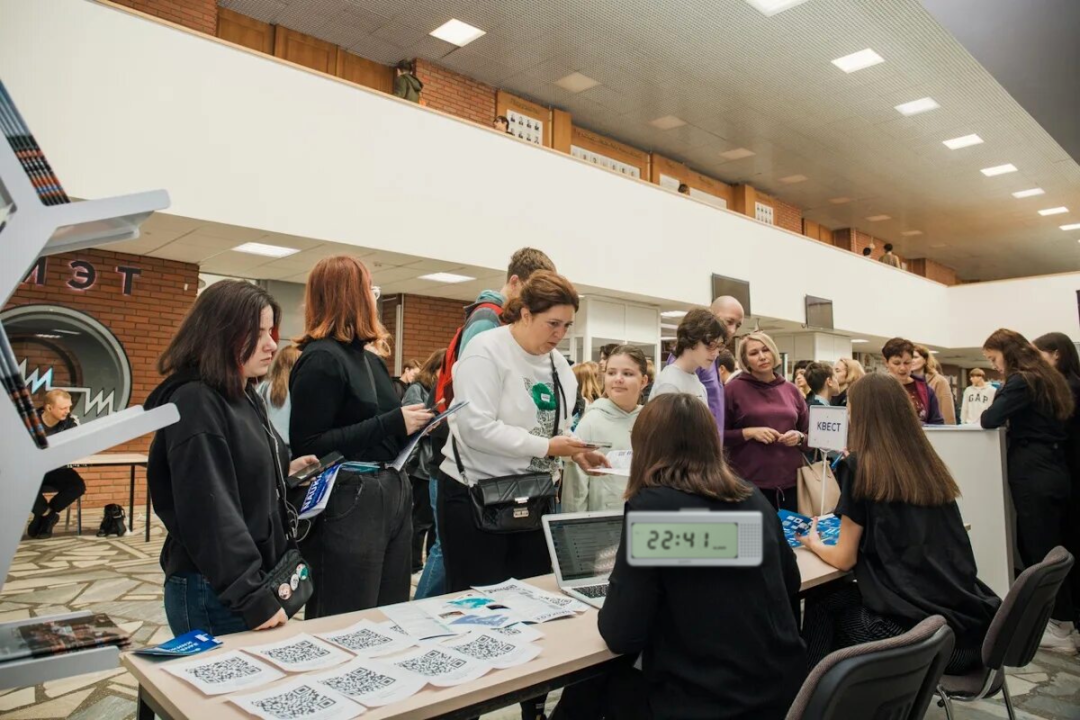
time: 22:41
